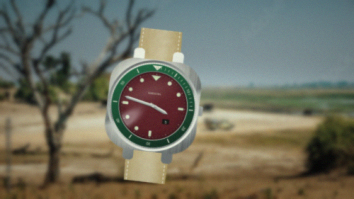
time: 3:47
